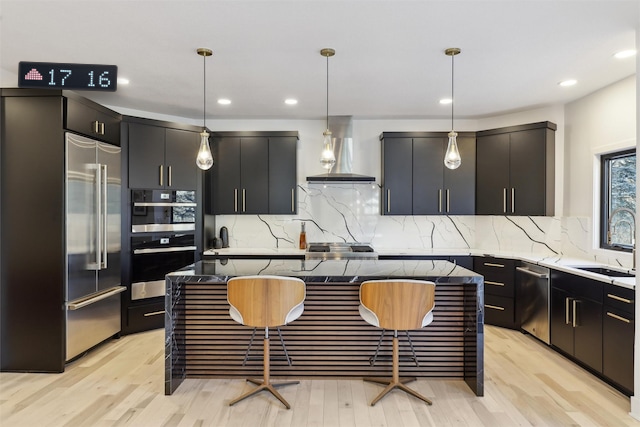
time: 17:16
